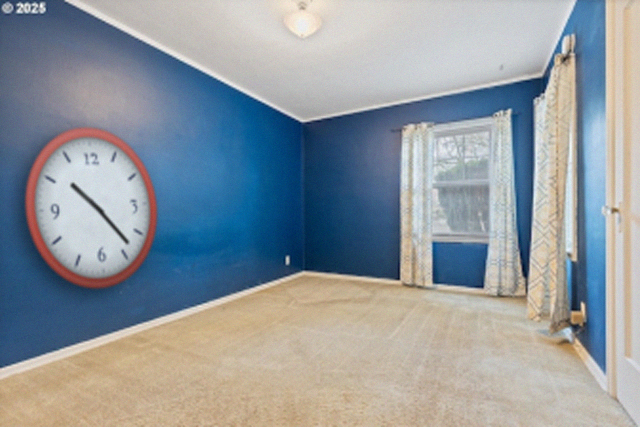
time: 10:23
